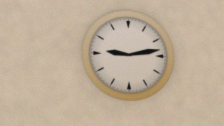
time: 9:13
